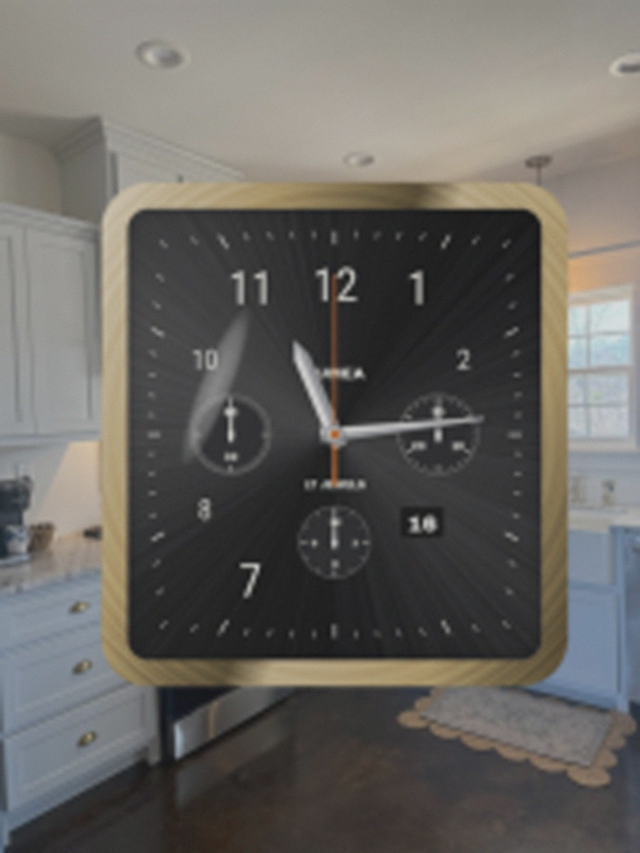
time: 11:14
